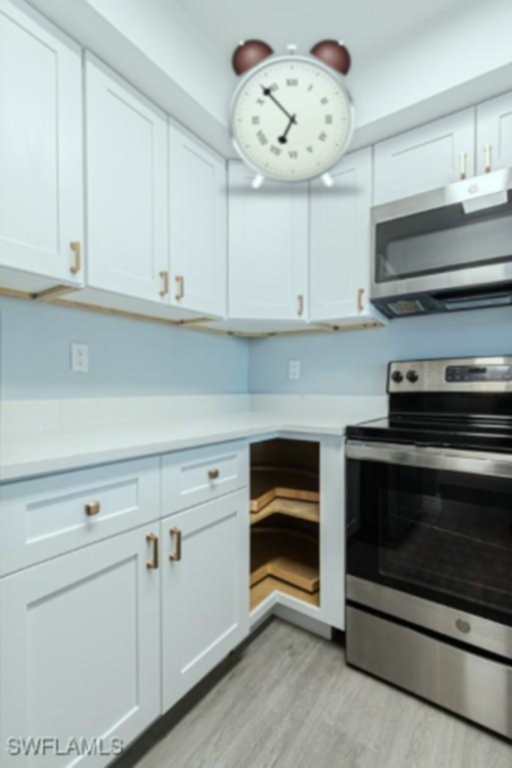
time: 6:53
